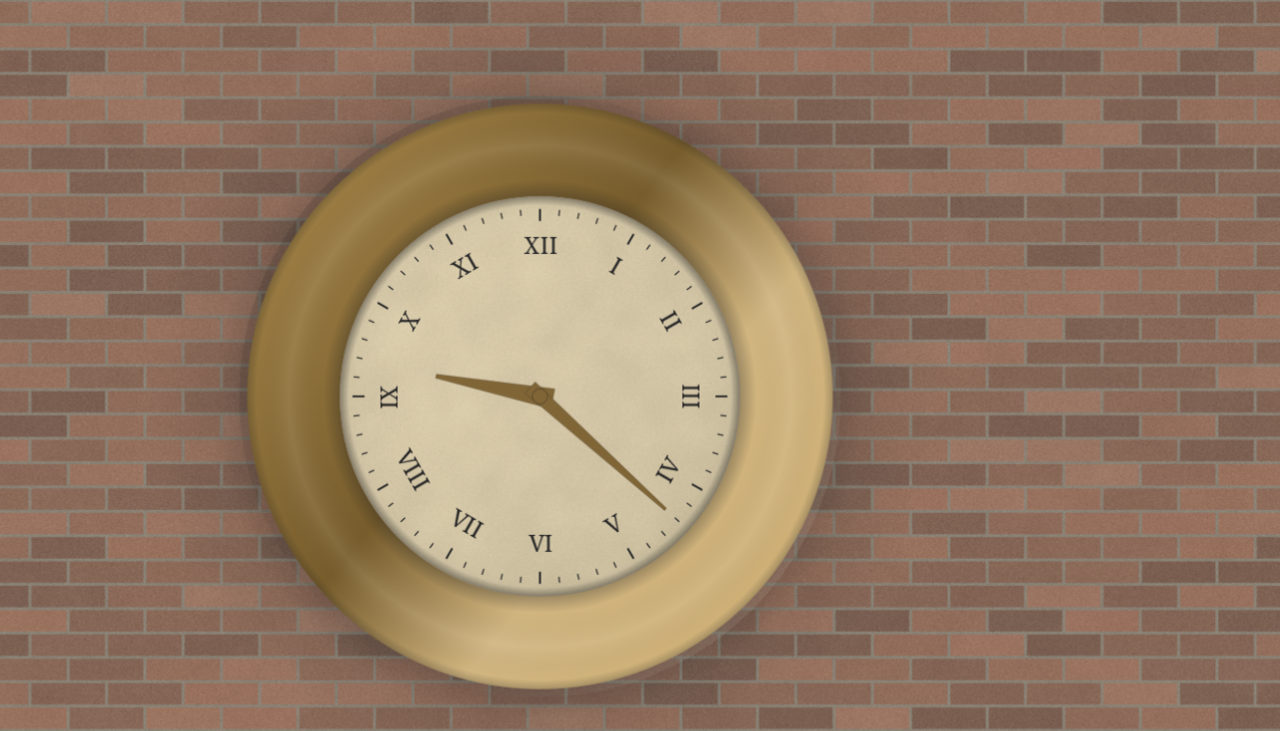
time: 9:22
